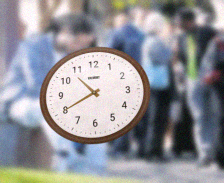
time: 10:40
